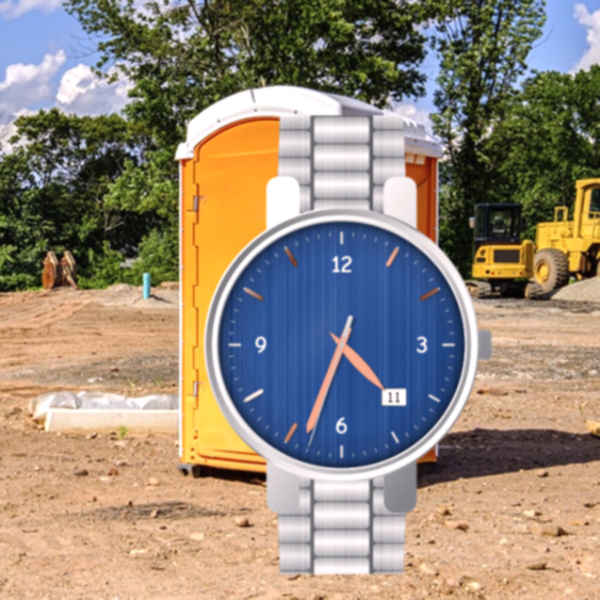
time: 4:33:33
